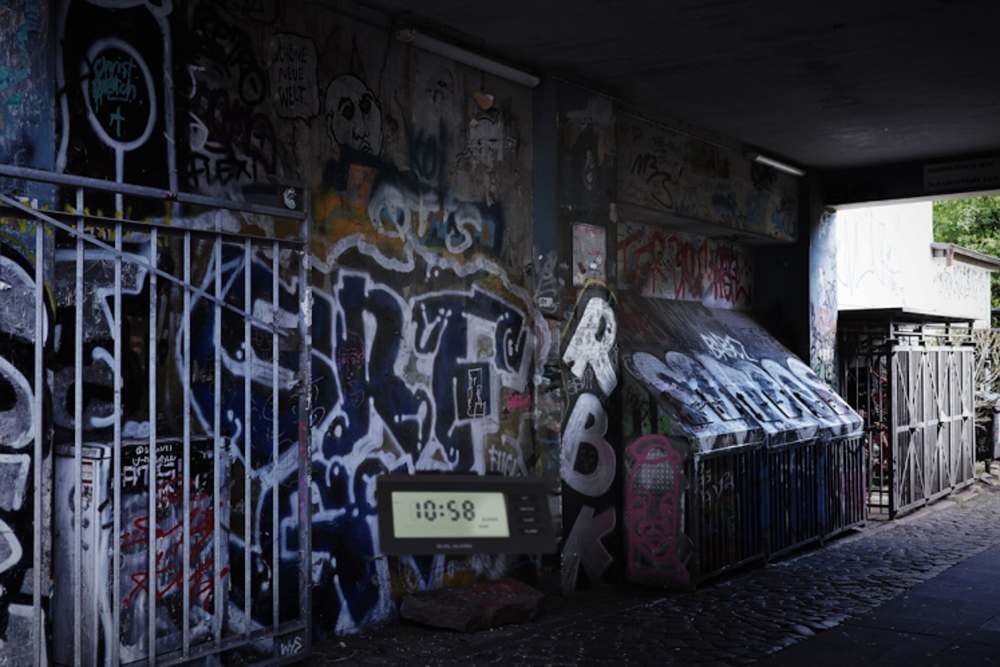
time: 10:58
